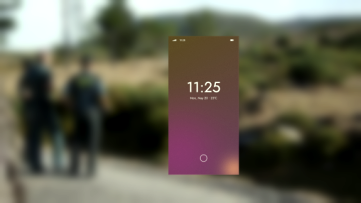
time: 11:25
